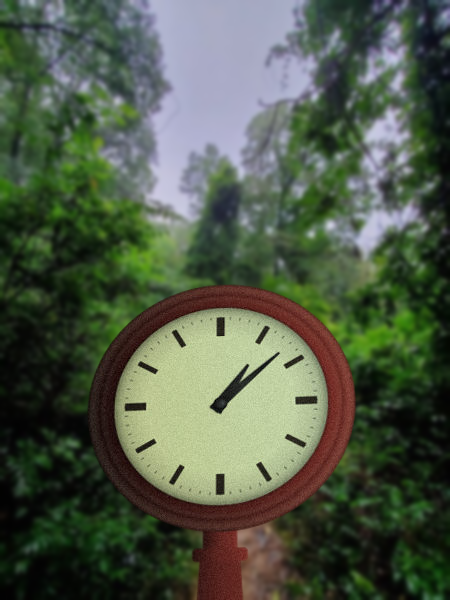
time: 1:08
